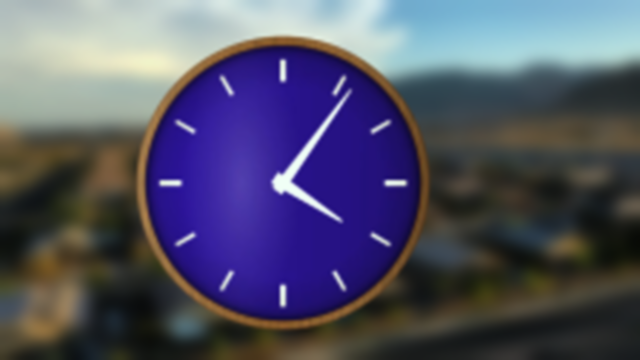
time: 4:06
